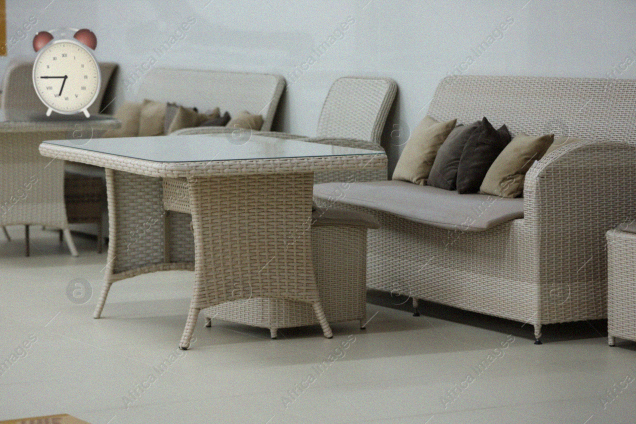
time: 6:45
